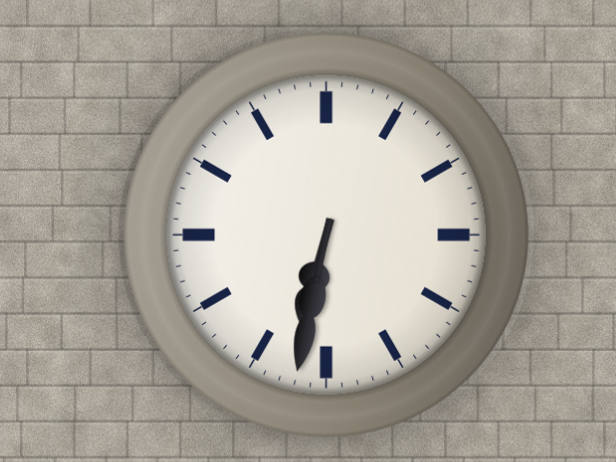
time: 6:32
